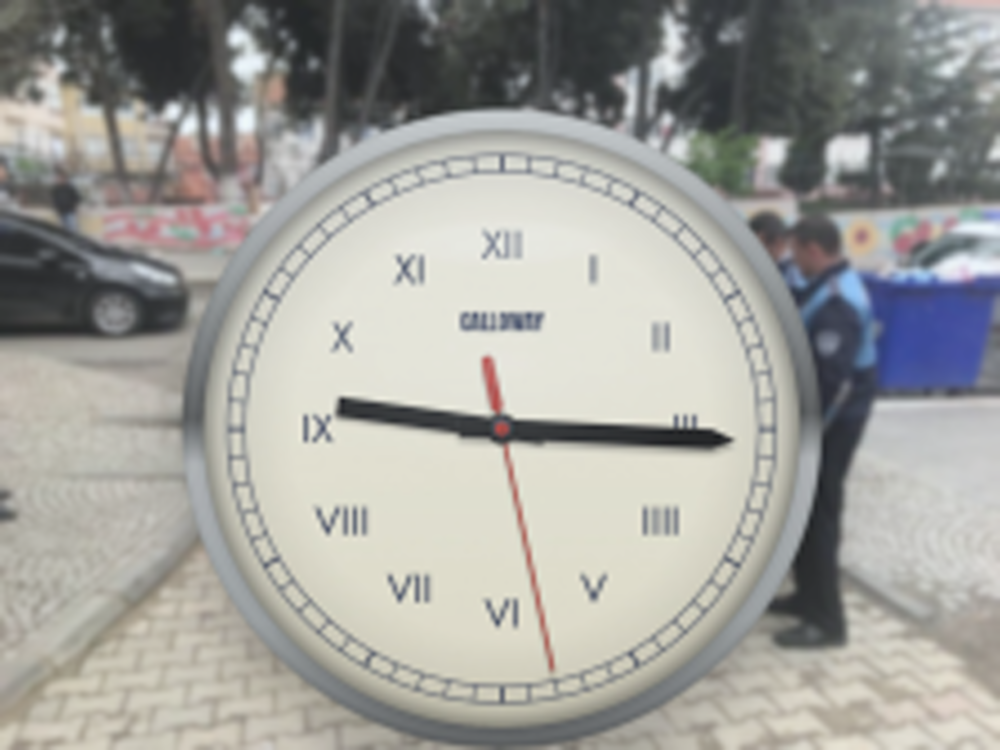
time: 9:15:28
